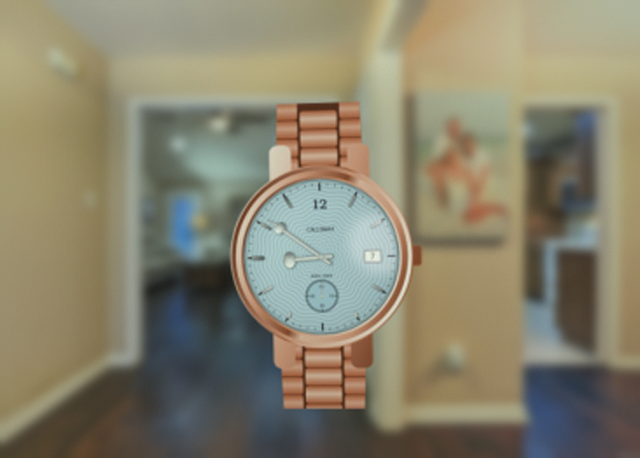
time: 8:51
